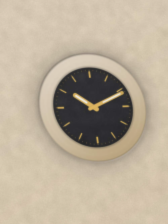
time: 10:11
